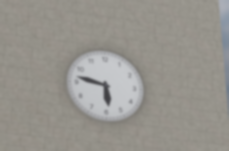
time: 5:47
